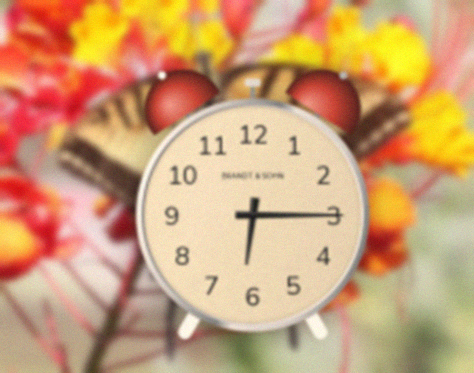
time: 6:15
